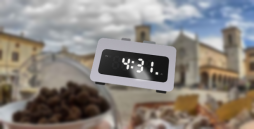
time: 4:31
